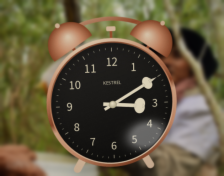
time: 3:10
